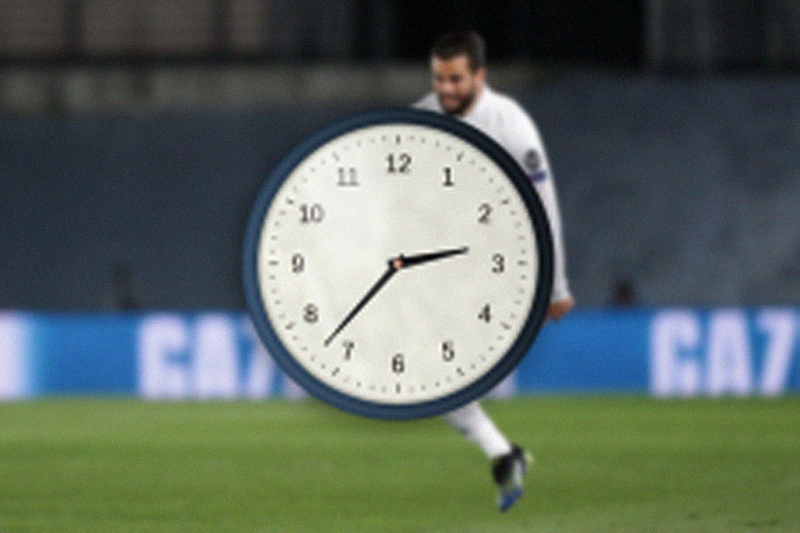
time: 2:37
